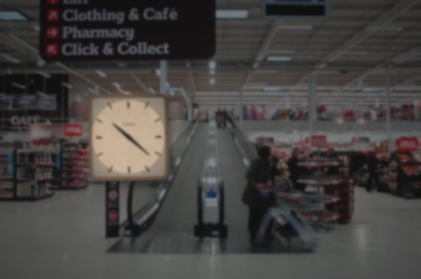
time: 10:22
